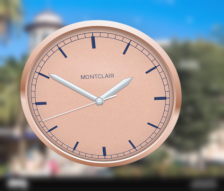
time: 1:50:42
